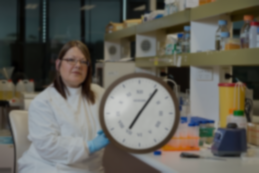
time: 7:06
